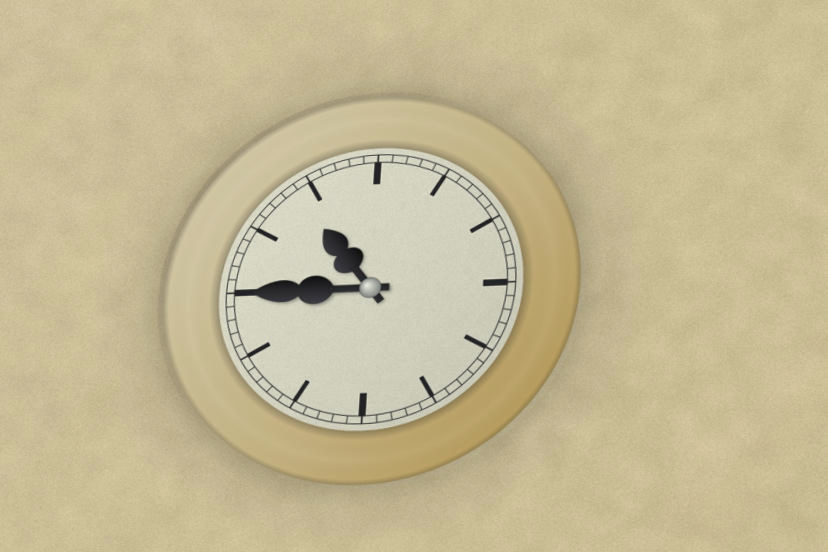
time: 10:45
